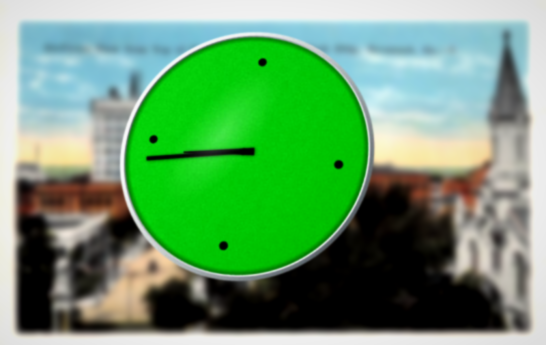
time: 8:43
